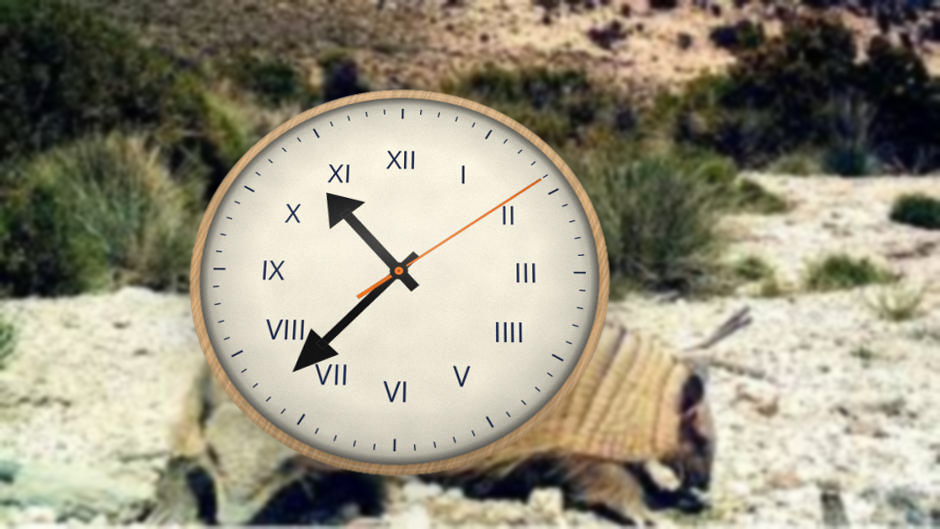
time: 10:37:09
